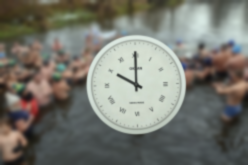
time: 10:00
